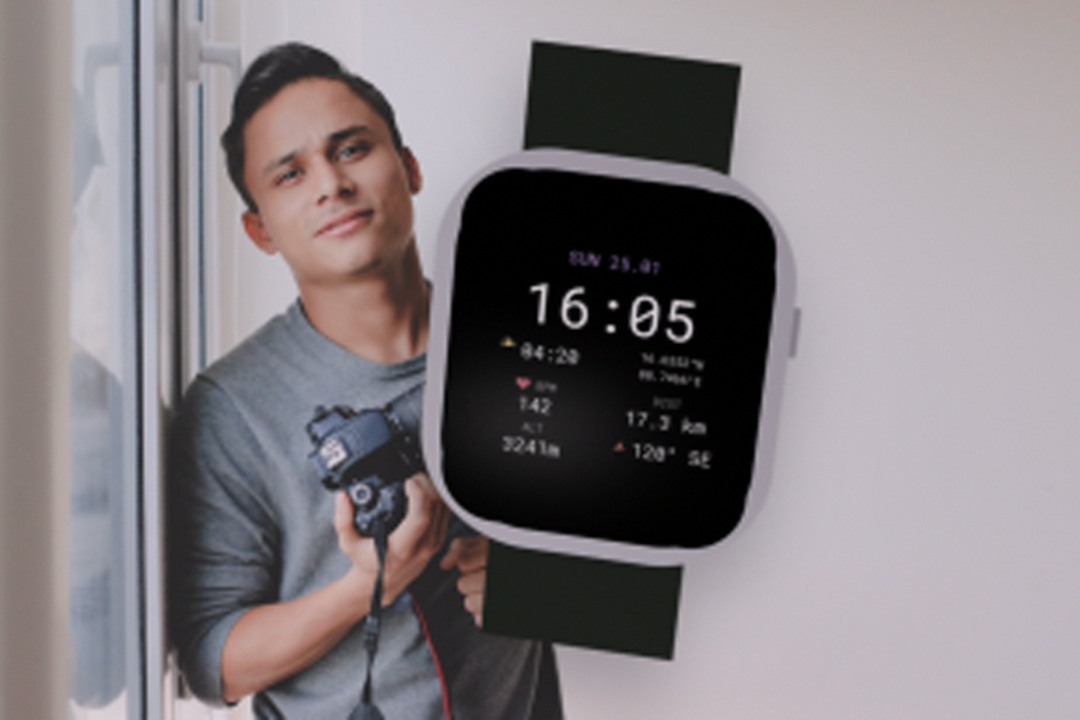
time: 16:05
